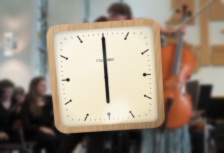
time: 6:00
